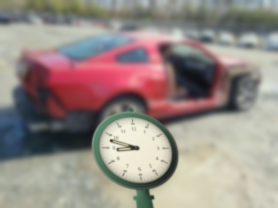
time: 8:48
